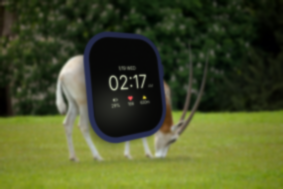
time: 2:17
